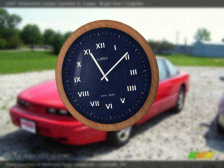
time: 11:09
